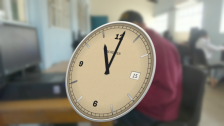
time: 11:01
